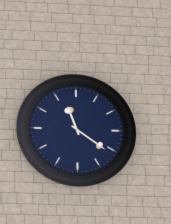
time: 11:21
